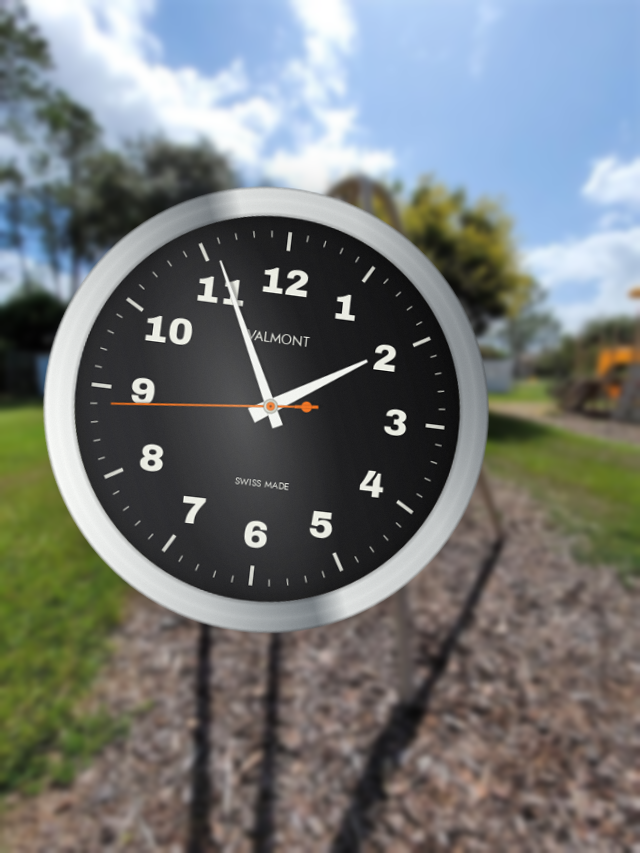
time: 1:55:44
